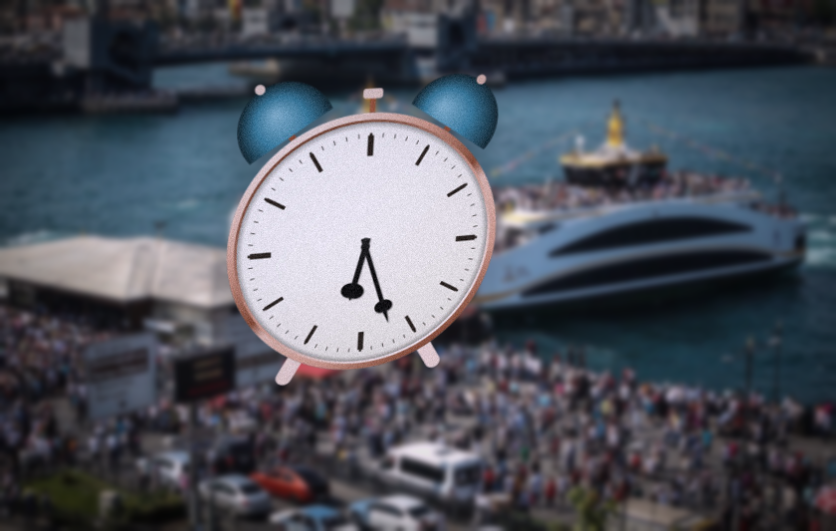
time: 6:27
